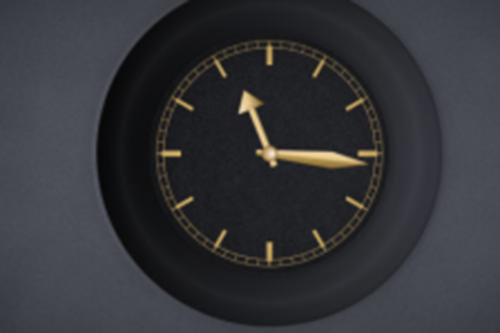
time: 11:16
